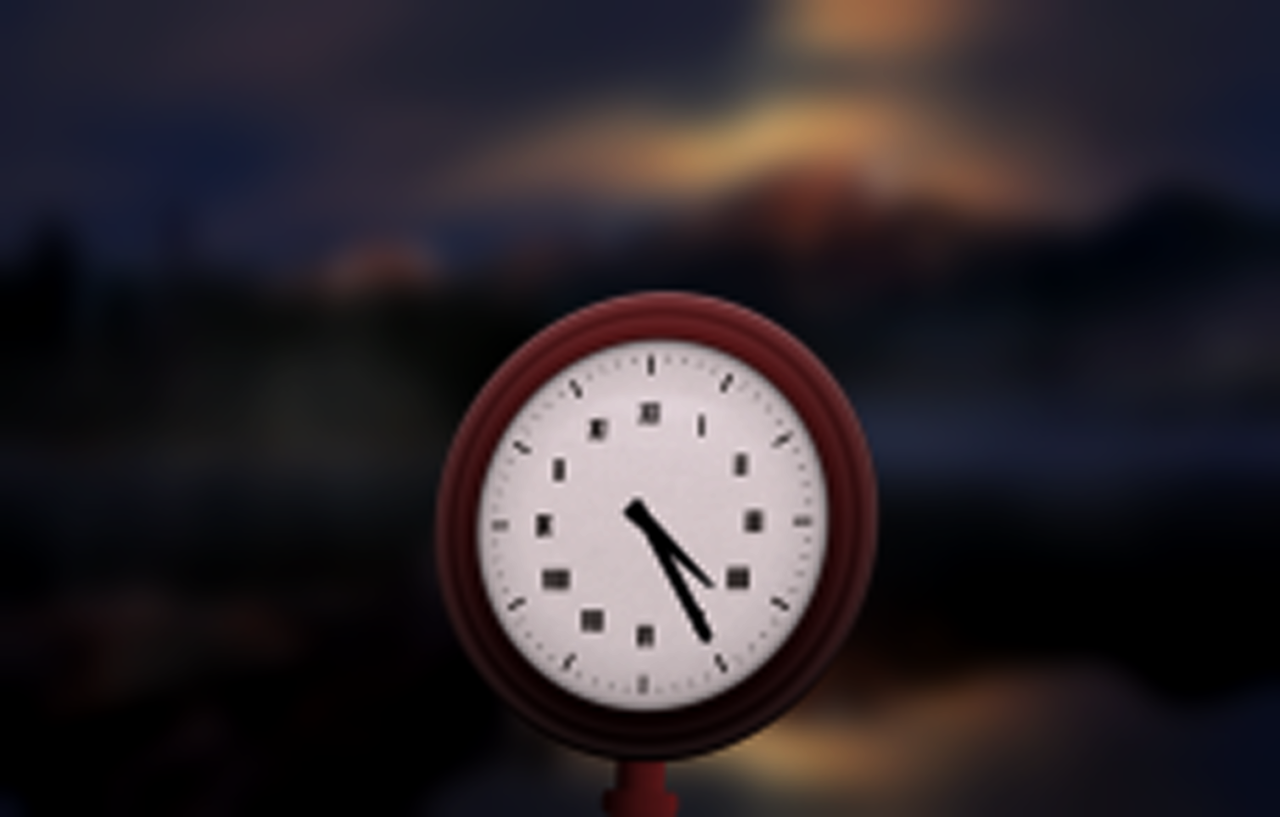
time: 4:25
